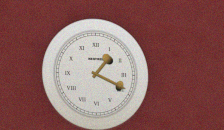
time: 1:19
